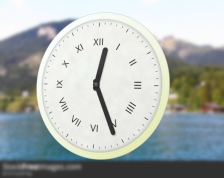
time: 12:26
